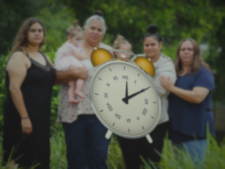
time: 12:10
